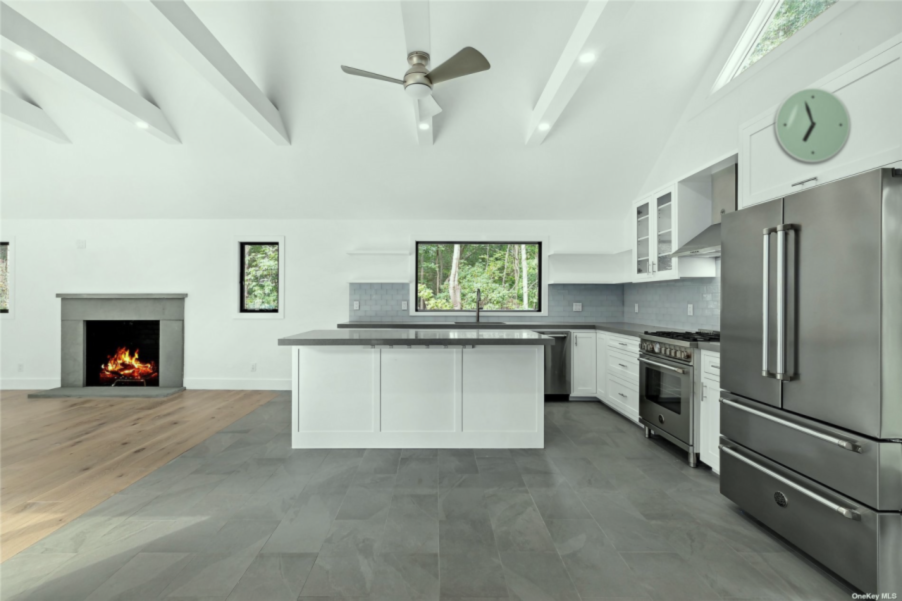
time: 6:57
